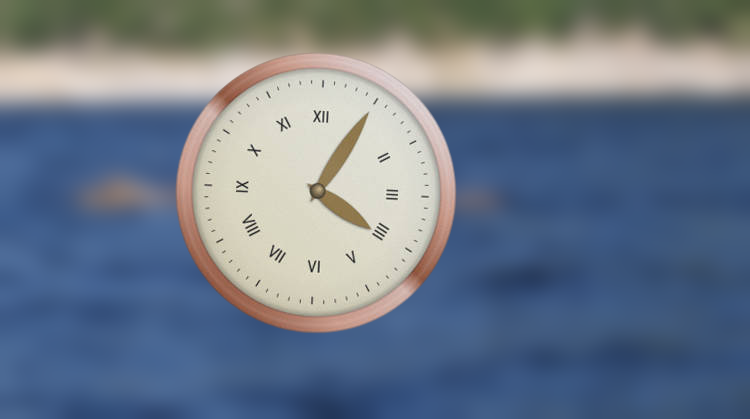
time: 4:05
